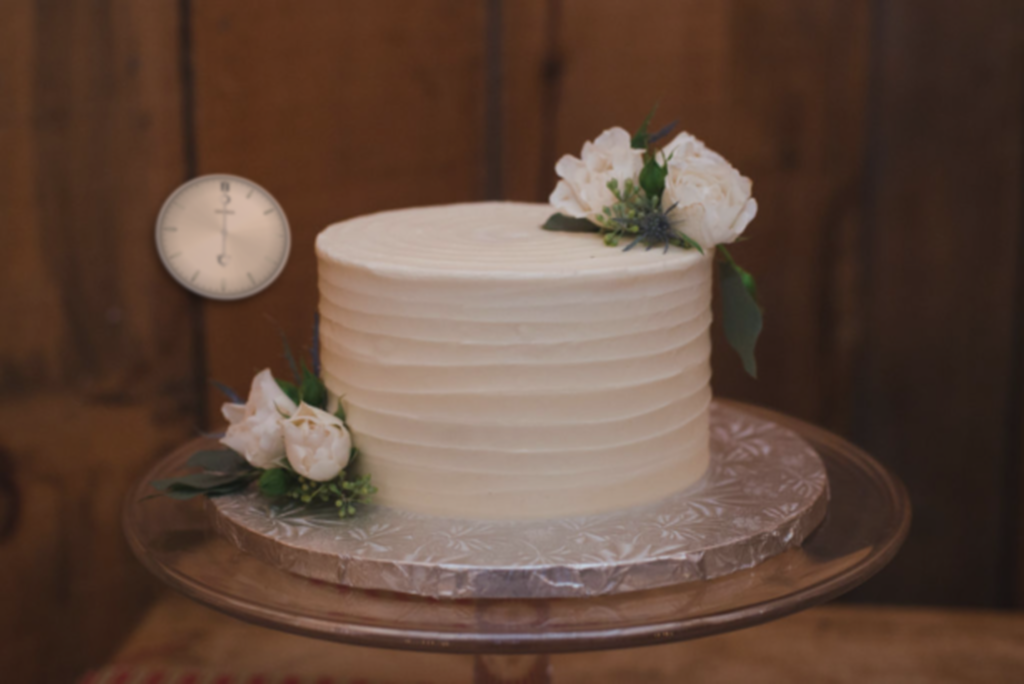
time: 6:00
